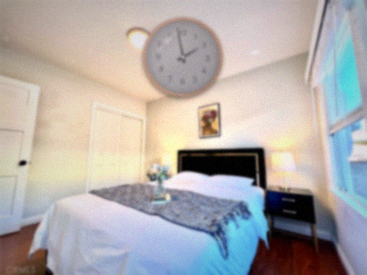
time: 1:58
